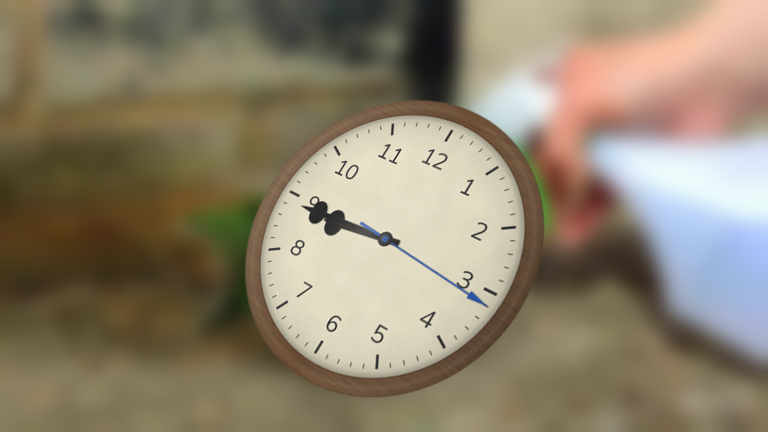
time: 8:44:16
